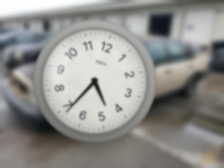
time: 4:34
